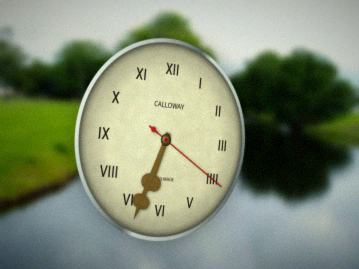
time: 6:33:20
